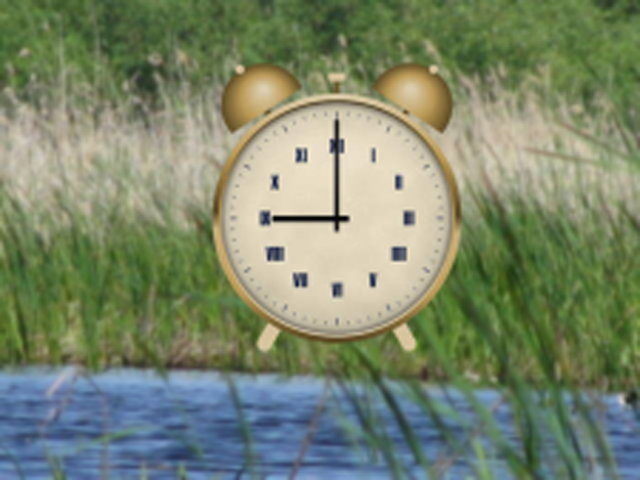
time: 9:00
